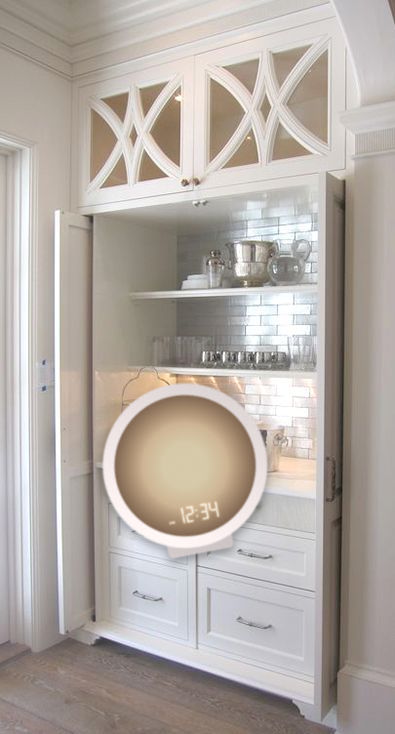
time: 12:34
